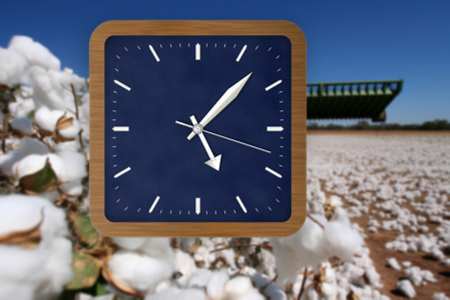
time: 5:07:18
